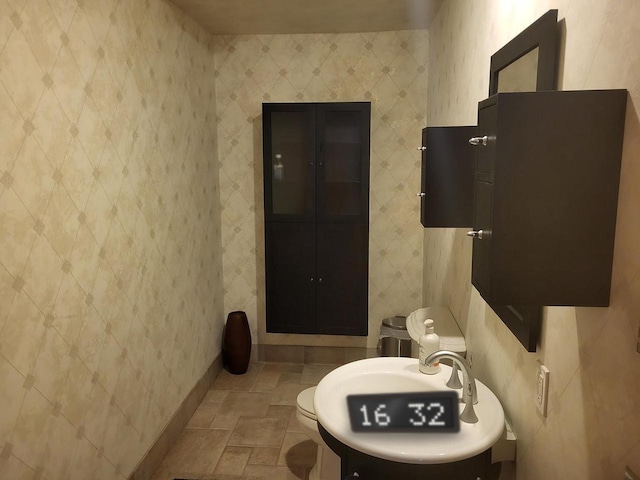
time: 16:32
